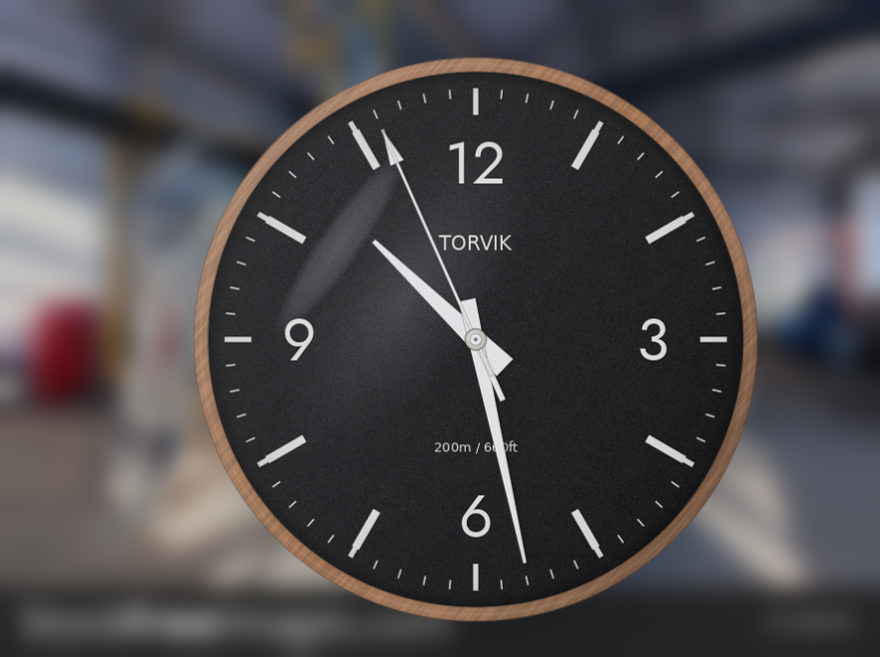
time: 10:27:56
